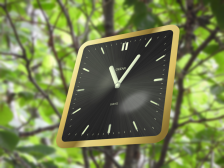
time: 11:05
